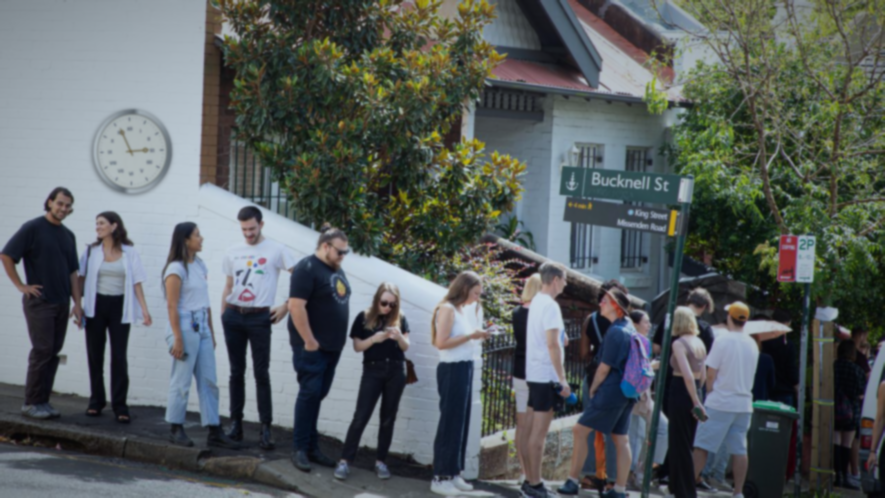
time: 2:56
